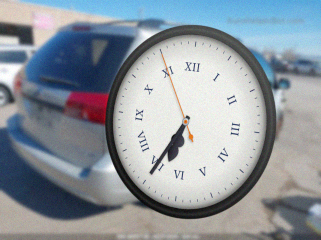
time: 6:34:55
